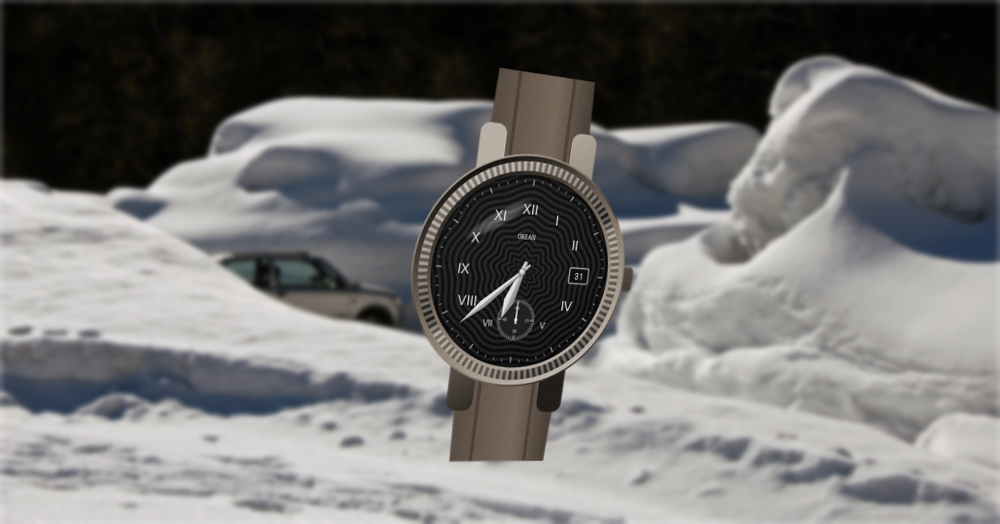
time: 6:38
